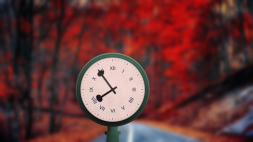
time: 7:54
